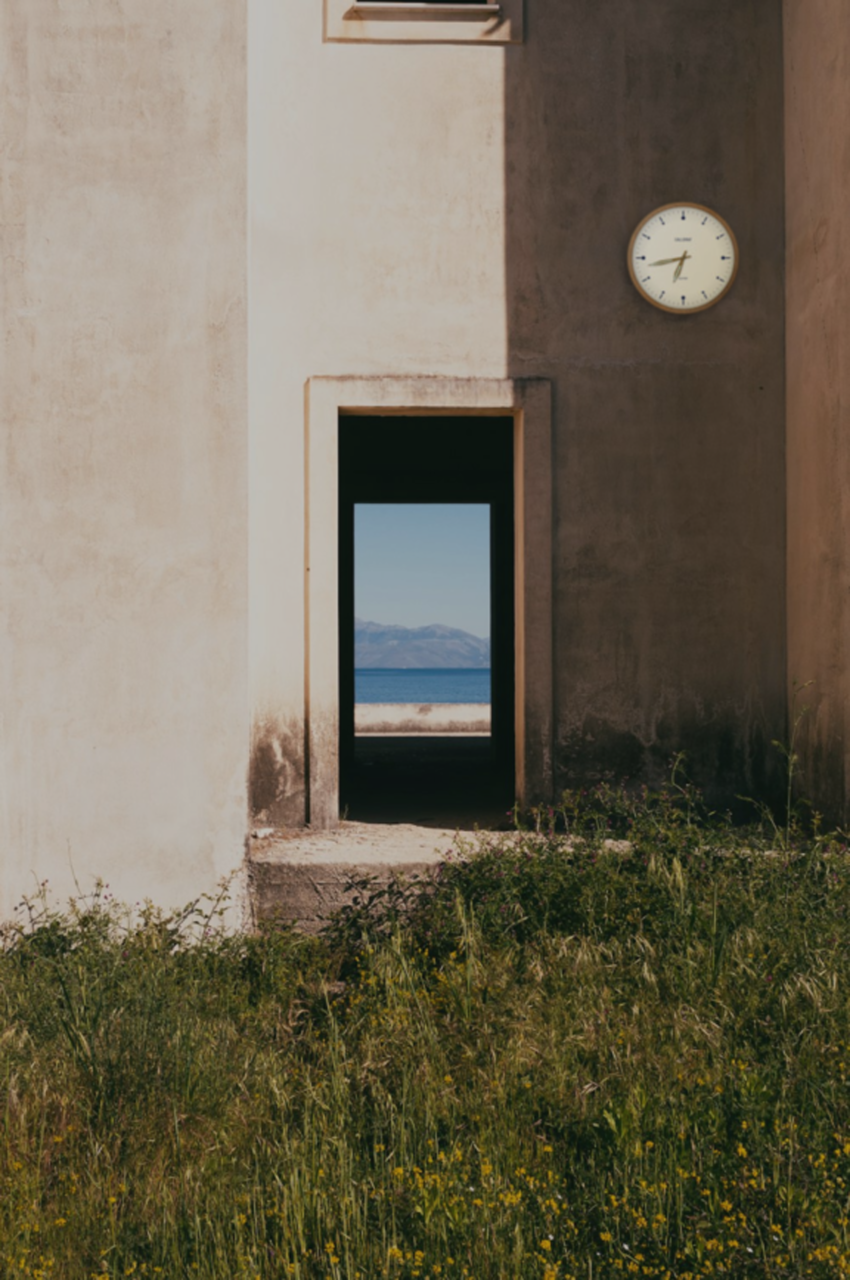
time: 6:43
